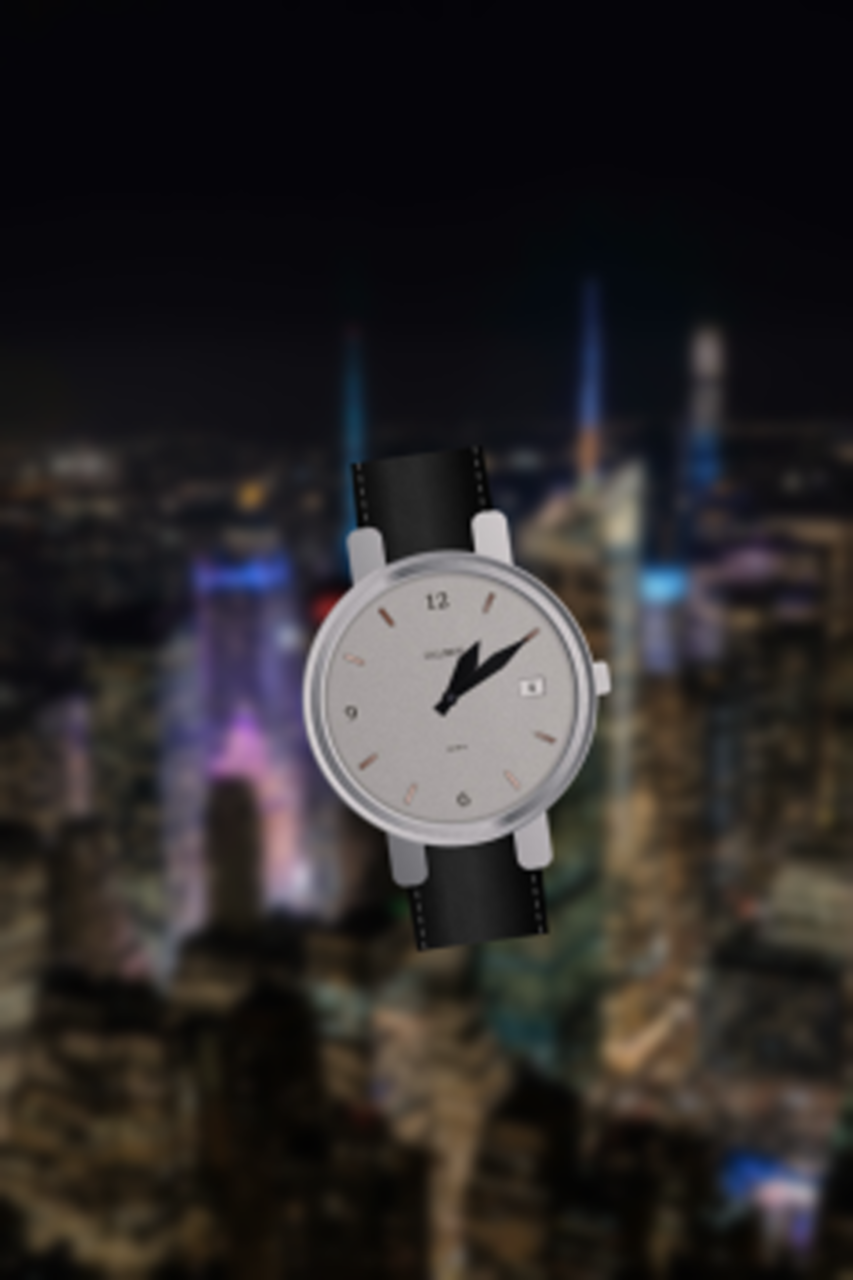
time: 1:10
